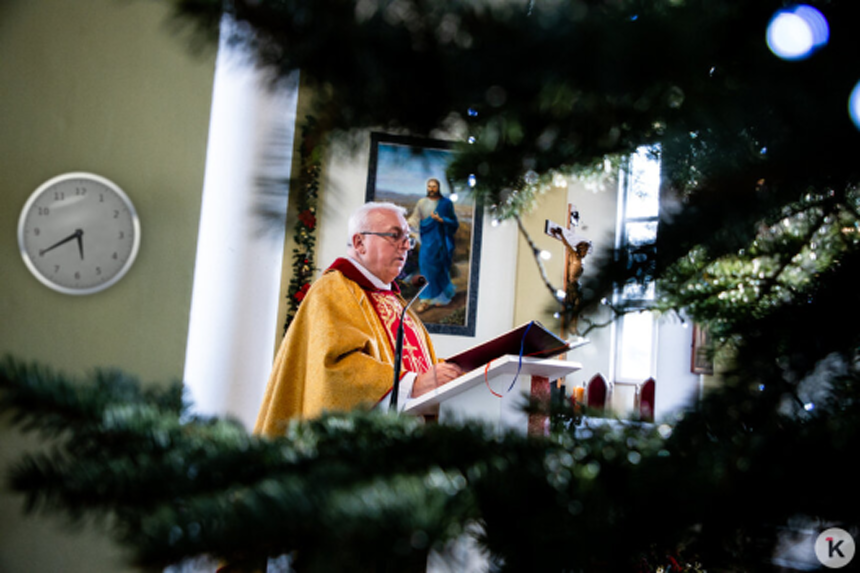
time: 5:40
